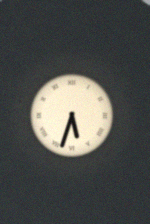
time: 5:33
